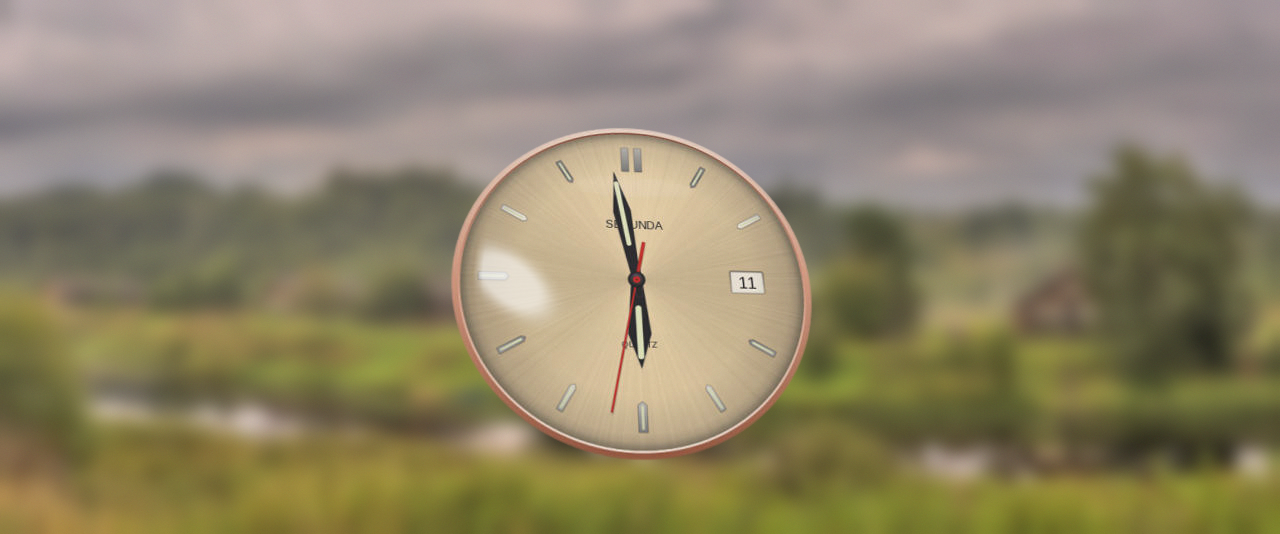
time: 5:58:32
